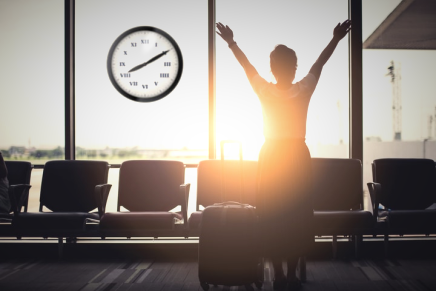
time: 8:10
